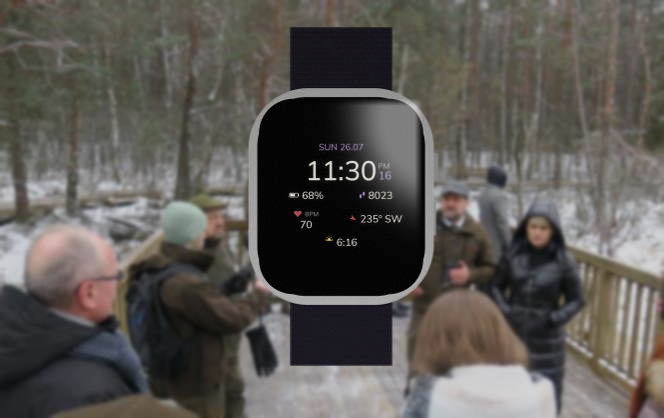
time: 11:30:16
